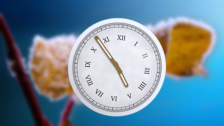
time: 4:53
